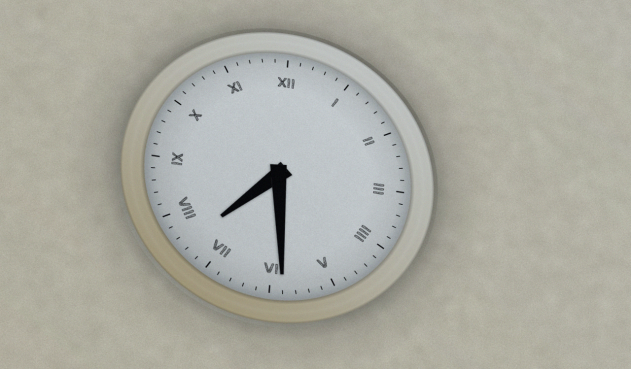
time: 7:29
